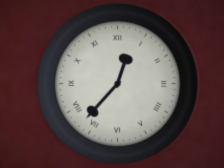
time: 12:37
